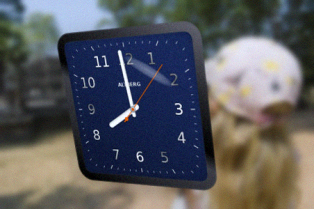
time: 7:59:07
